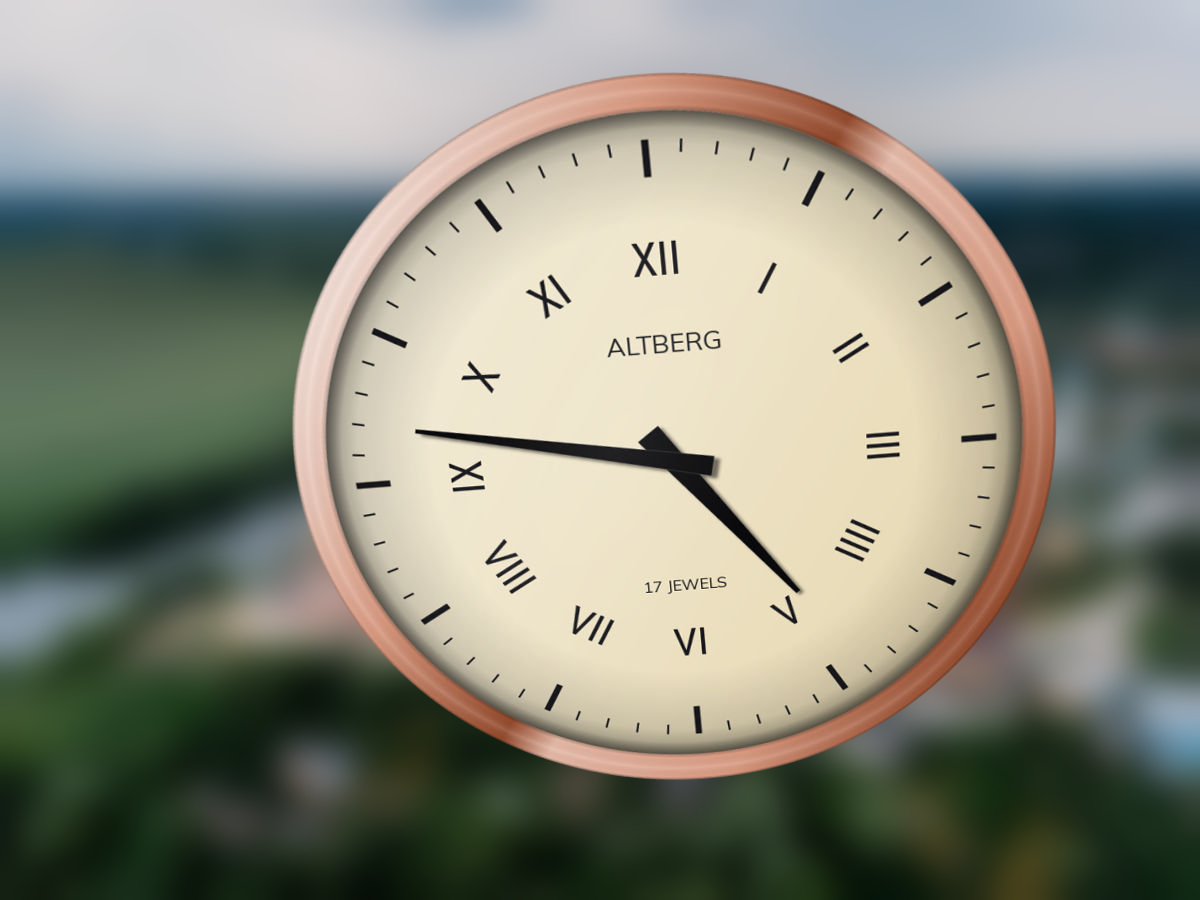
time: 4:47
